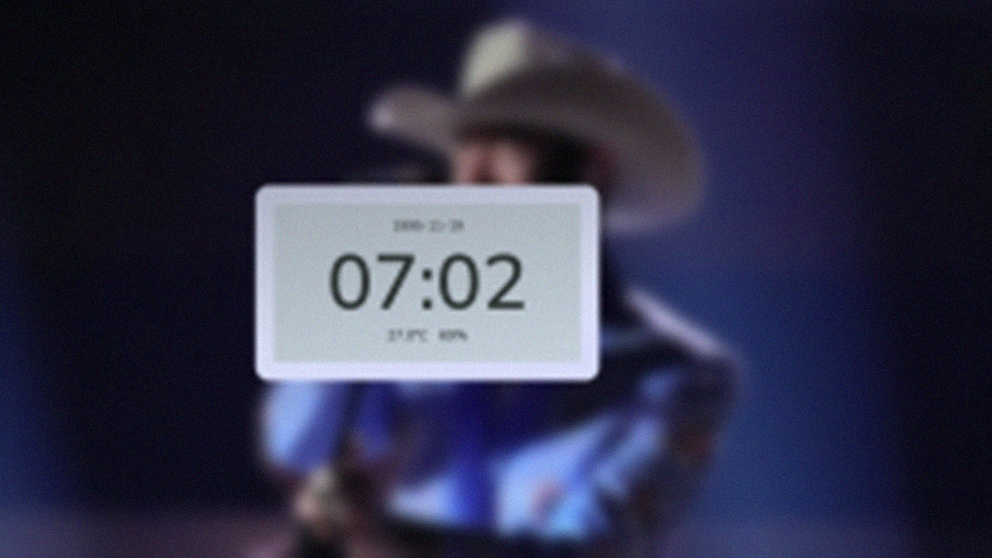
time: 7:02
